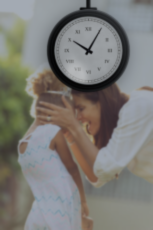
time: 10:05
